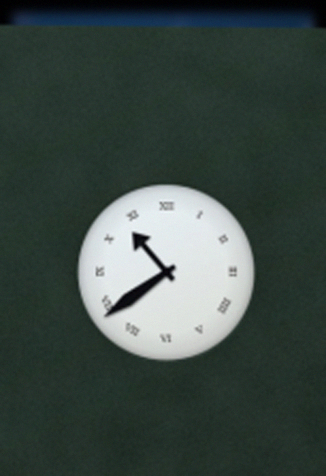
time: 10:39
